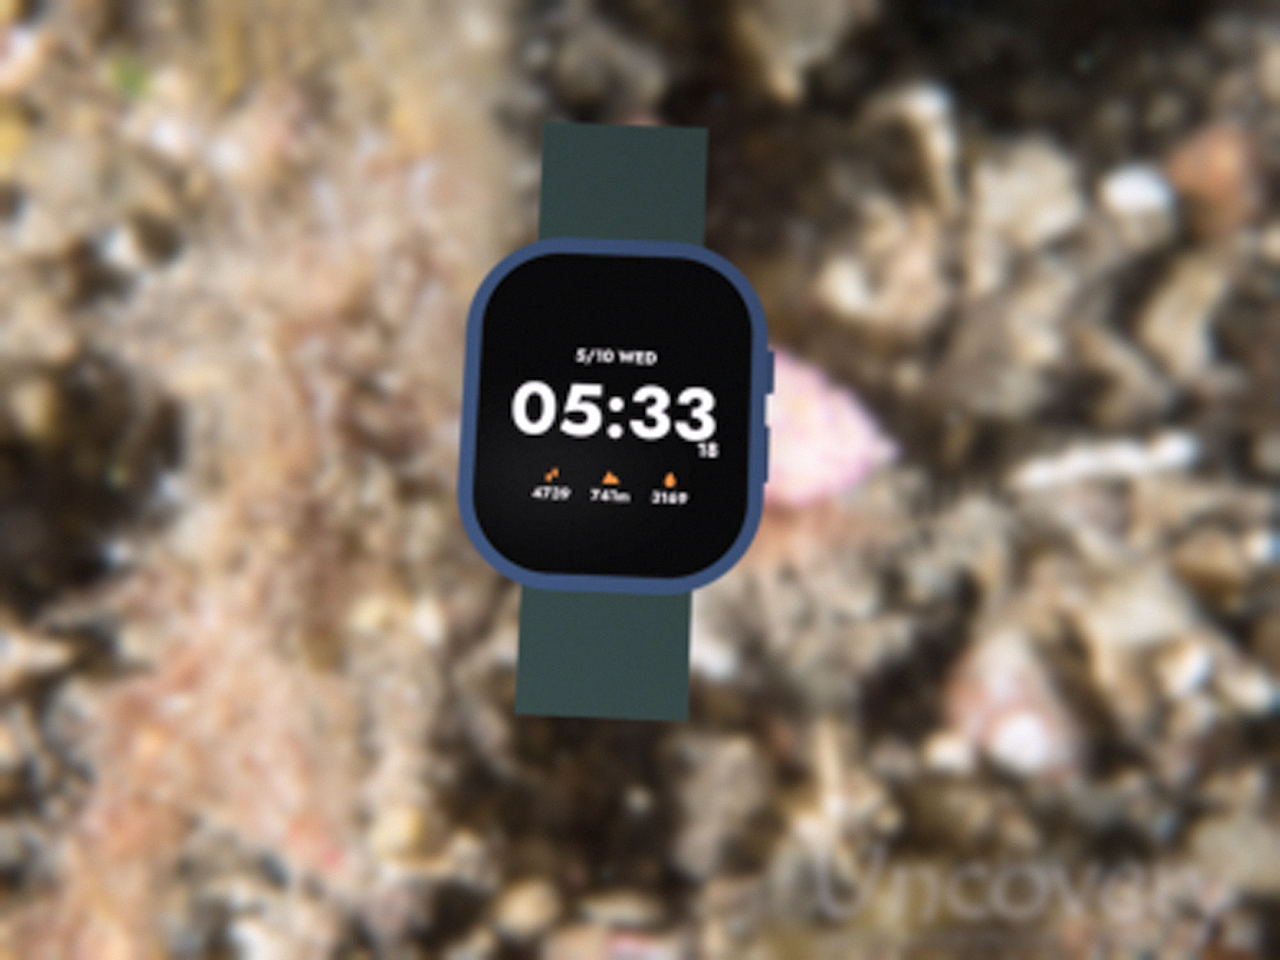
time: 5:33
